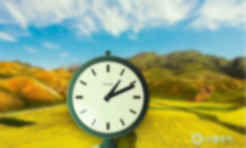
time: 1:11
